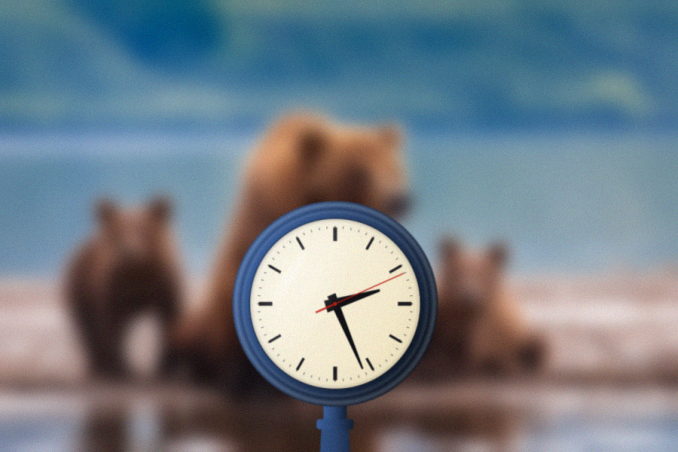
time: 2:26:11
